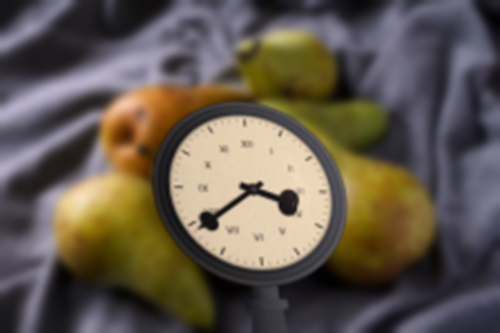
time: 3:39
